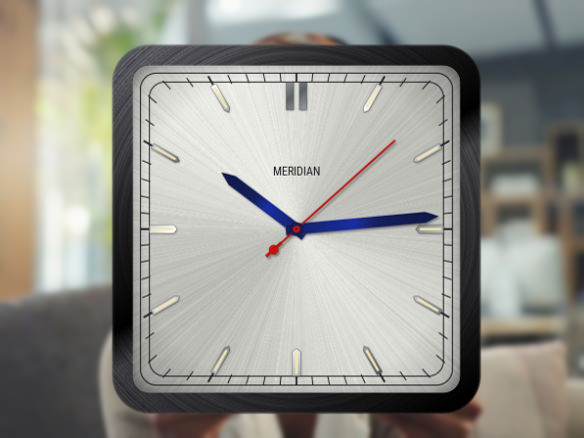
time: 10:14:08
